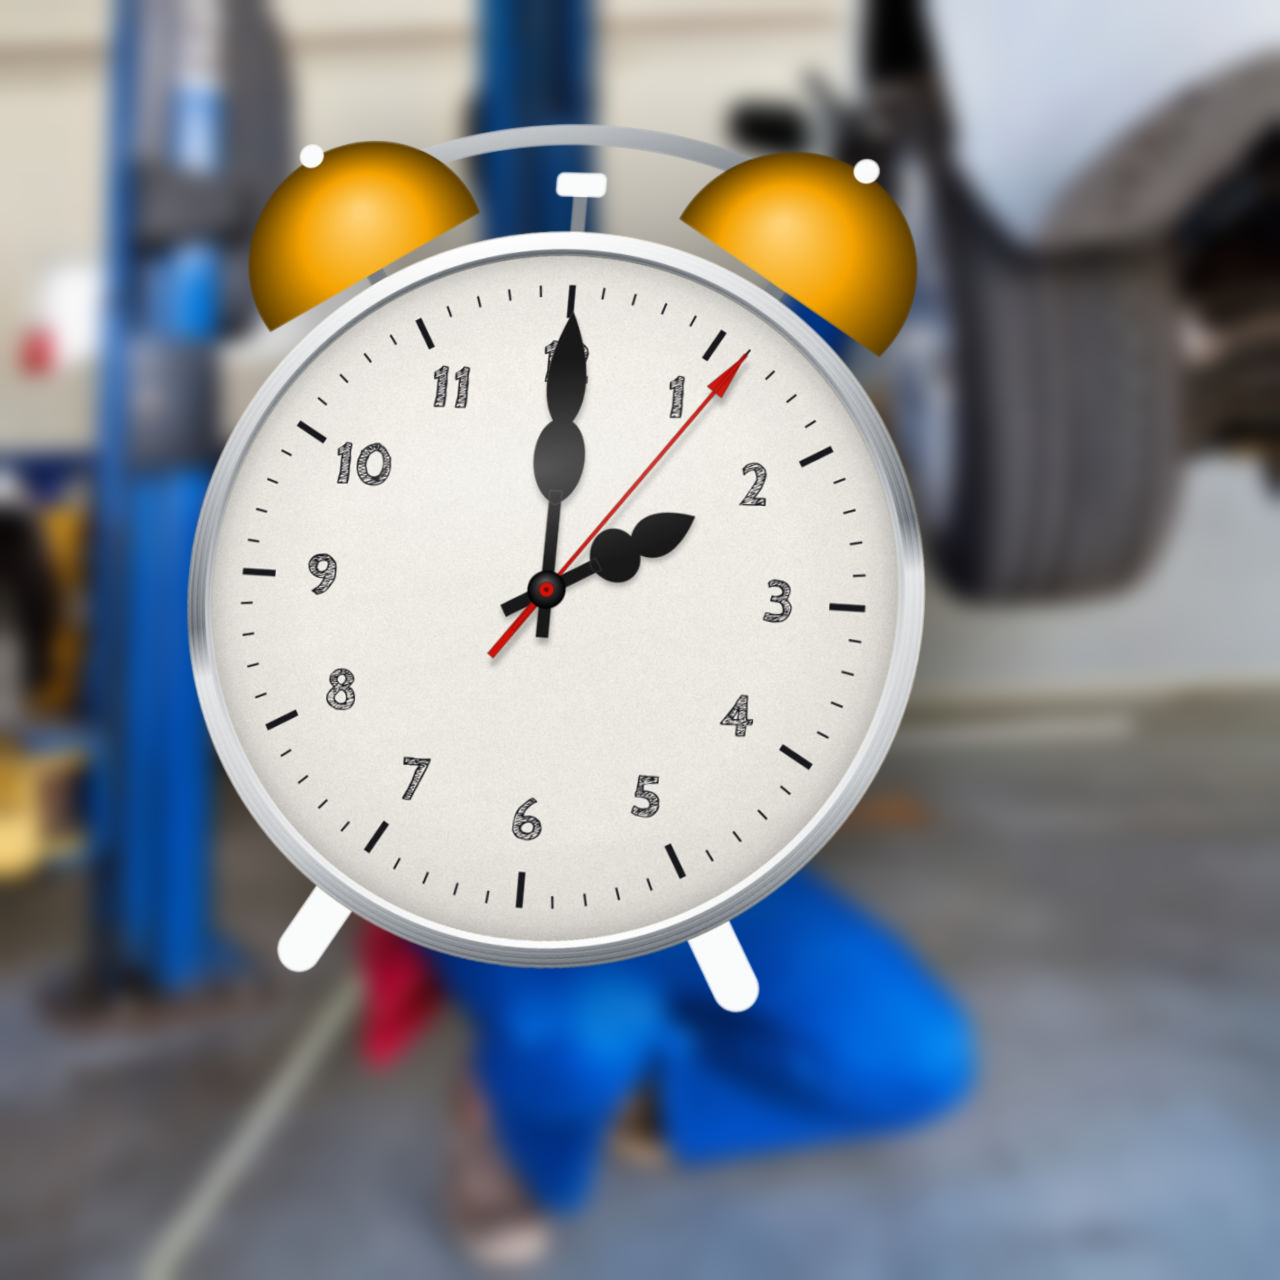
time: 2:00:06
